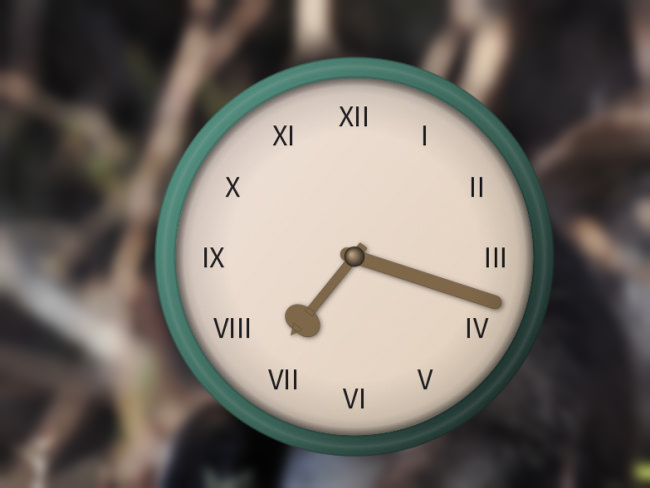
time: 7:18
